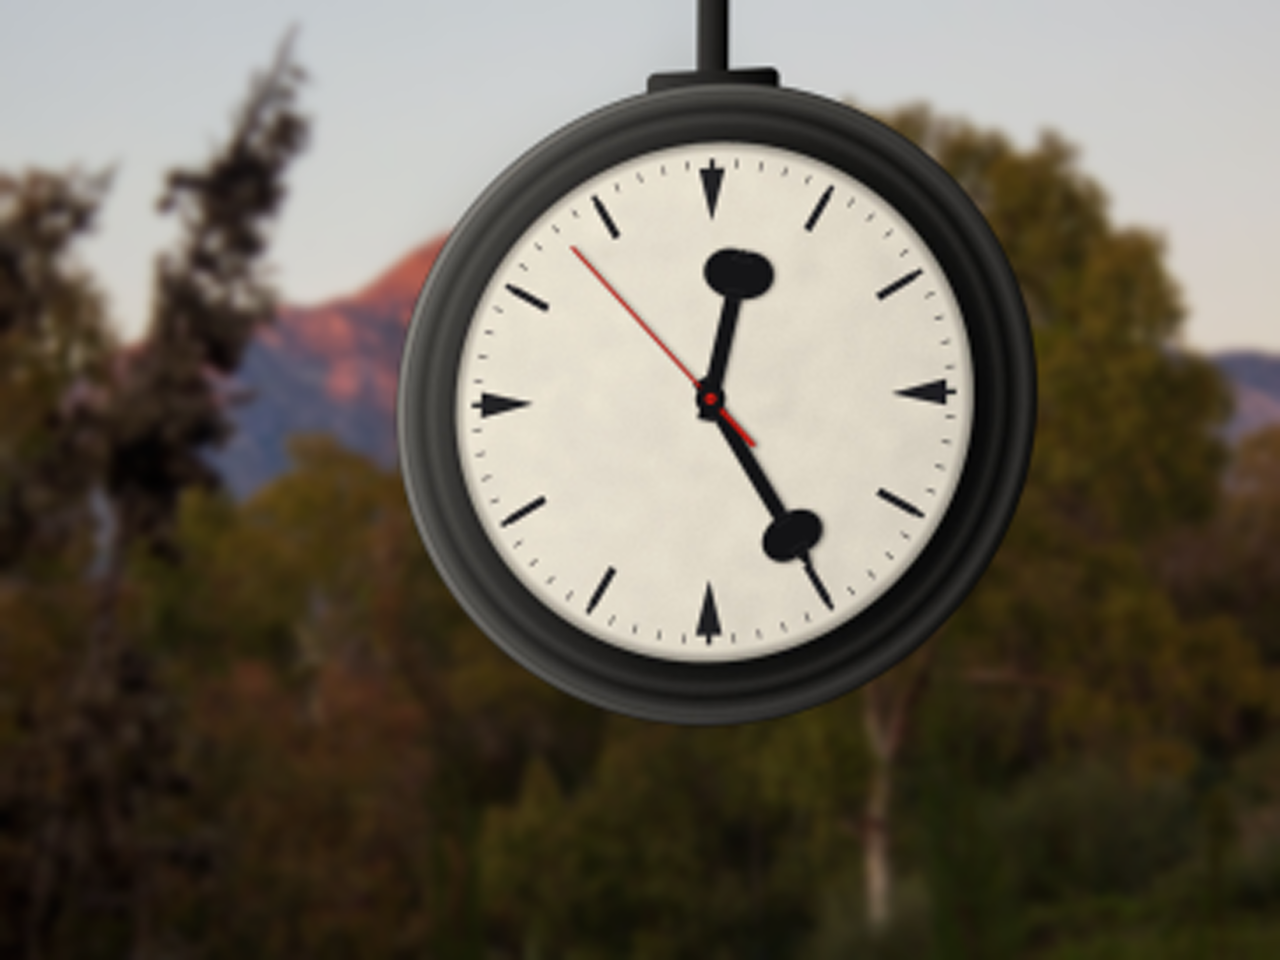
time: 12:24:53
